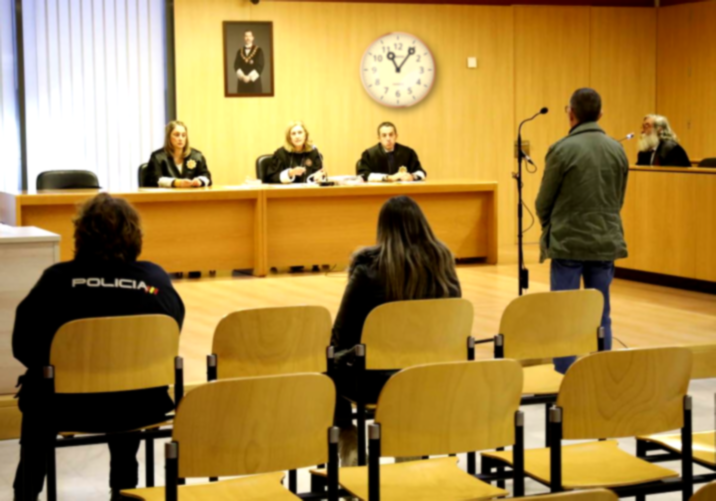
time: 11:06
